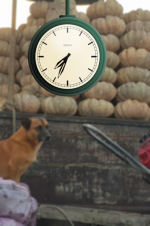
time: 7:34
